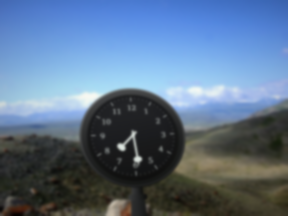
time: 7:29
